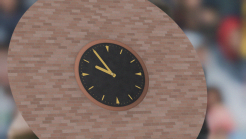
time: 9:55
